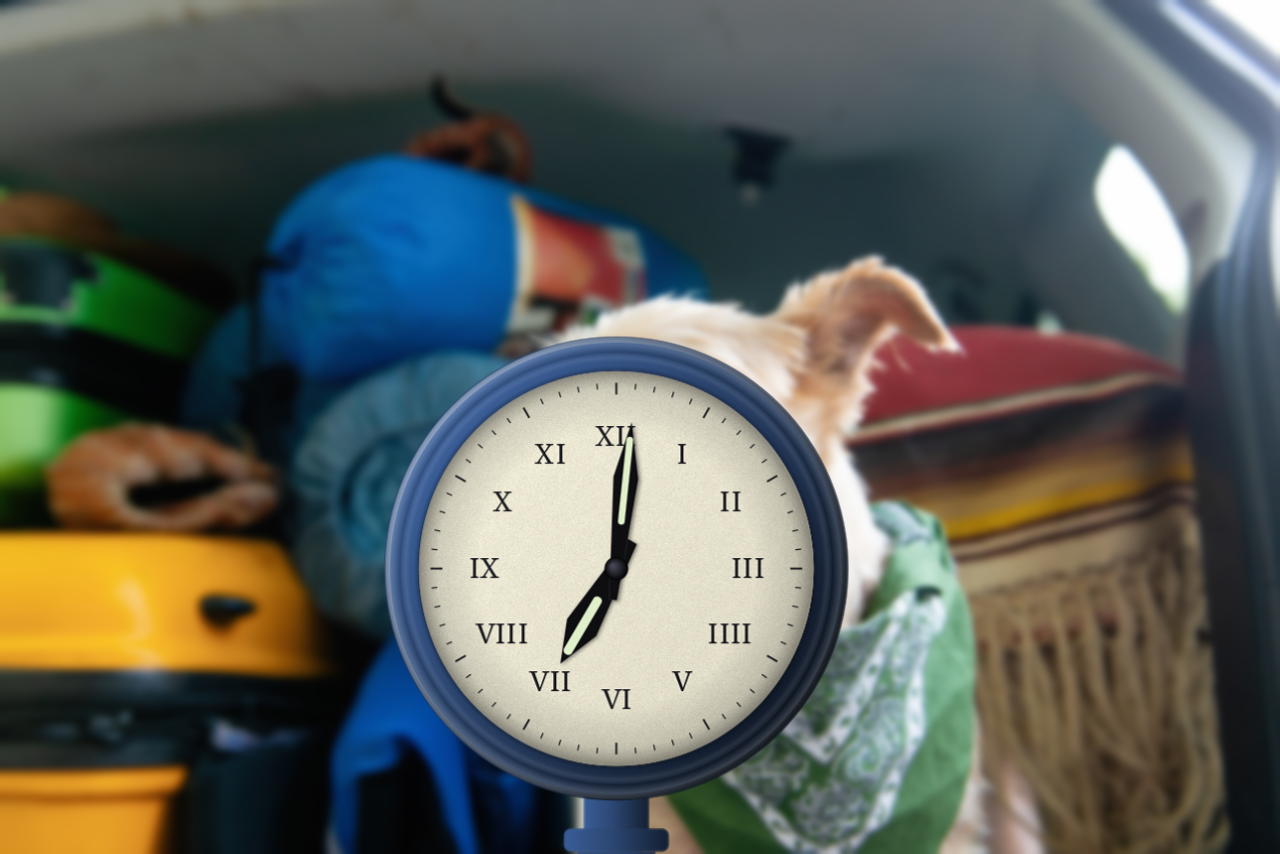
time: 7:01
